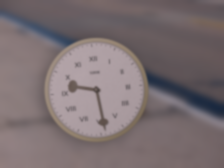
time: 9:29
